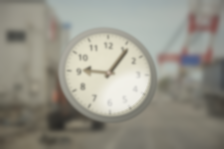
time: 9:06
